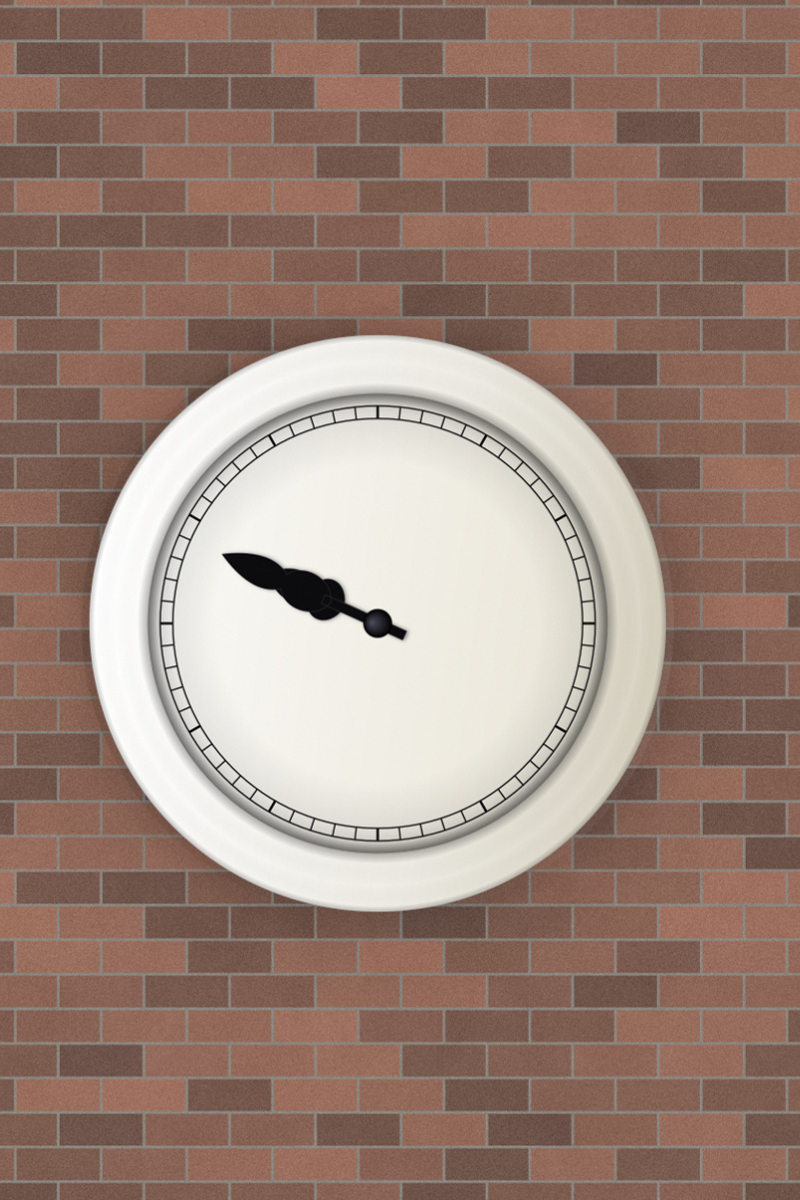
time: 9:49
